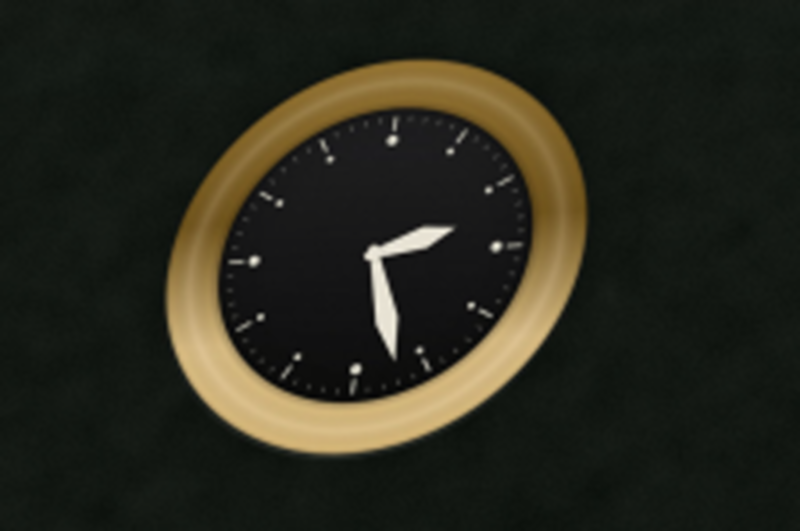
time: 2:27
